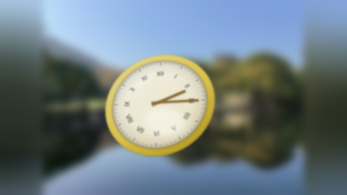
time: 2:15
